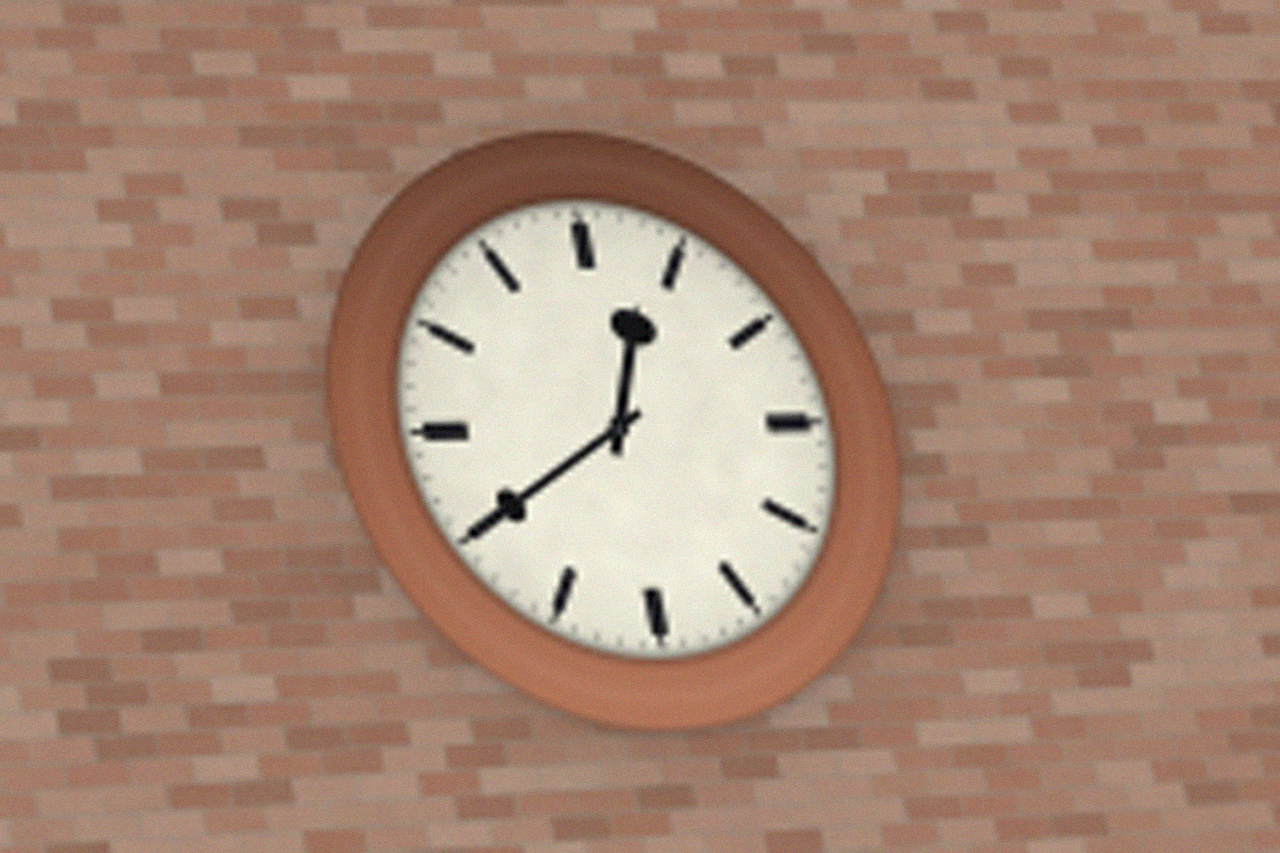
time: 12:40
